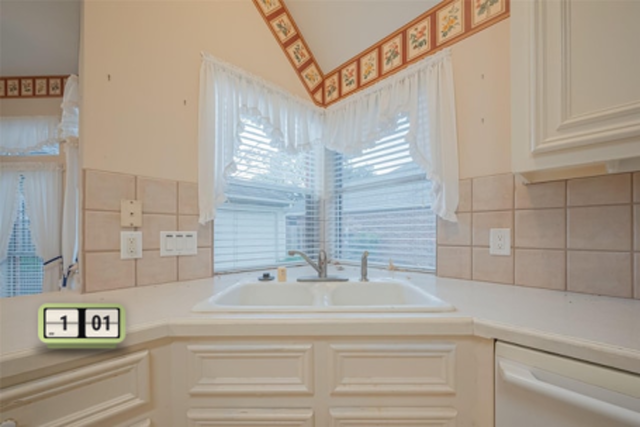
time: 1:01
